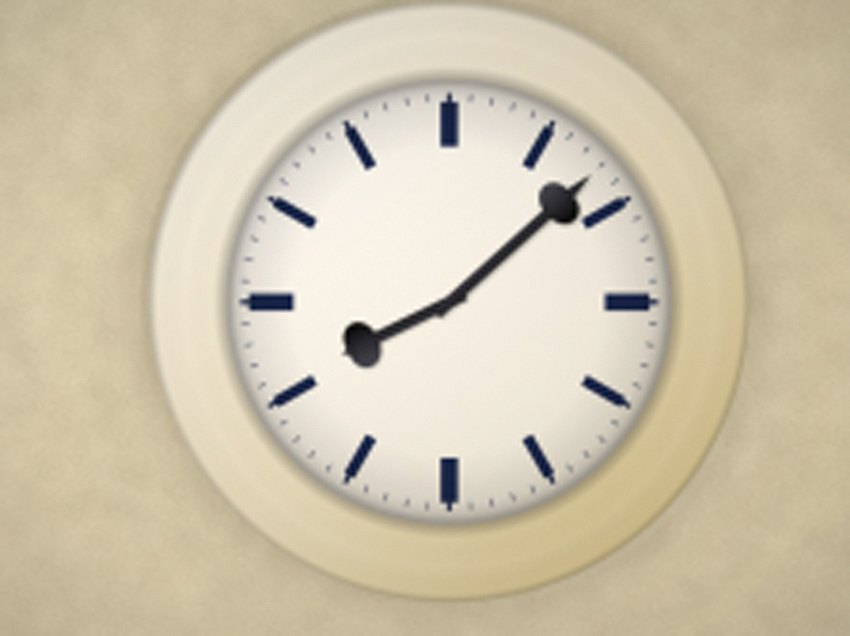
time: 8:08
